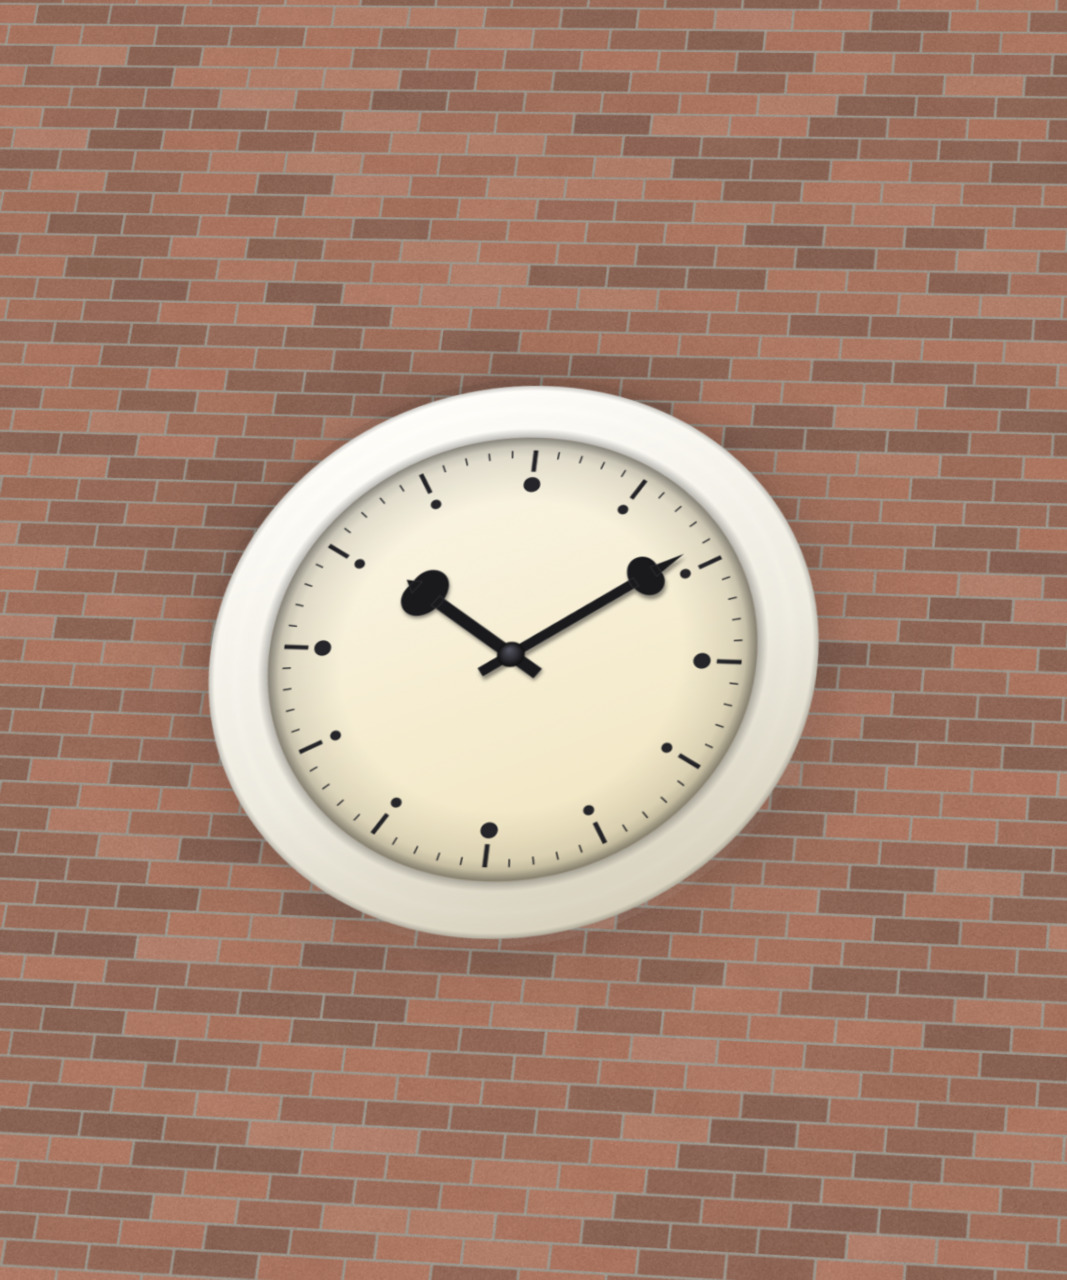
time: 10:09
